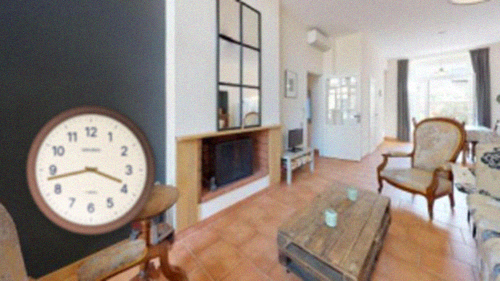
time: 3:43
